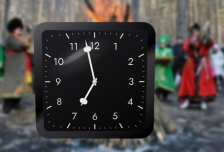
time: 6:58
